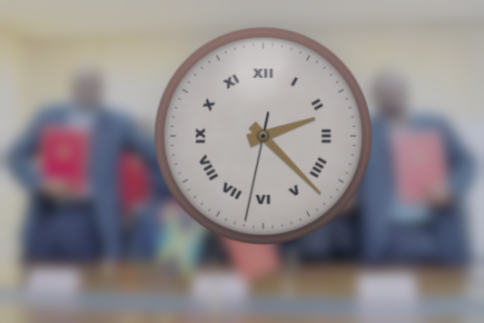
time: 2:22:32
